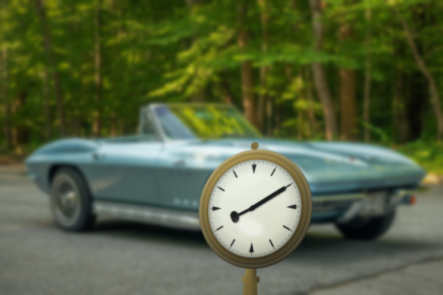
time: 8:10
